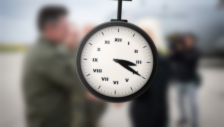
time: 3:20
